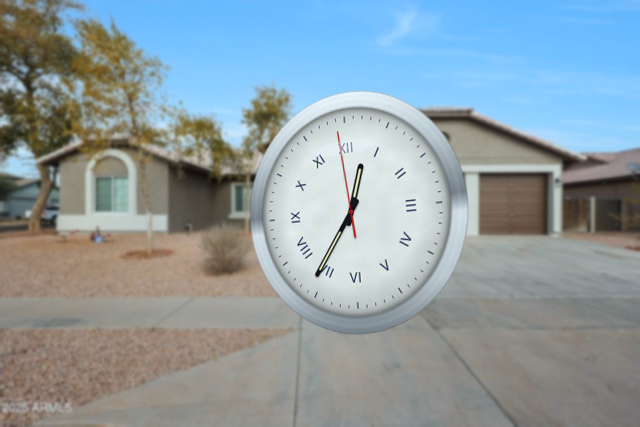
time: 12:35:59
